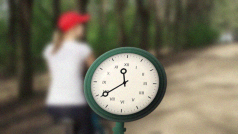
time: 11:39
